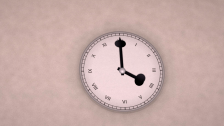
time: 4:00
